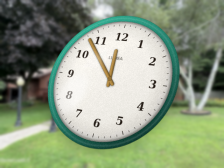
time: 11:53
